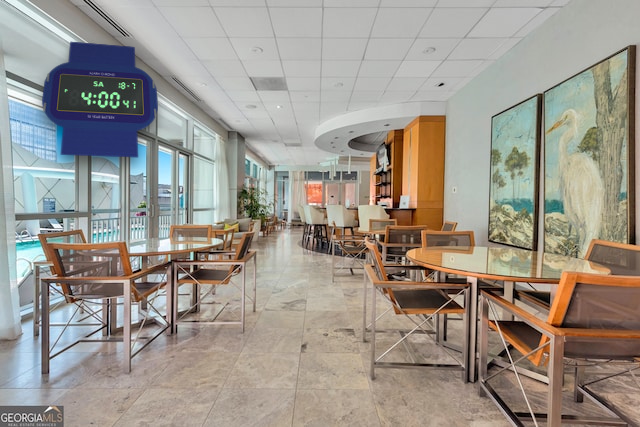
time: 4:00:41
